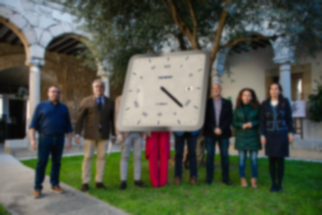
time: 4:22
